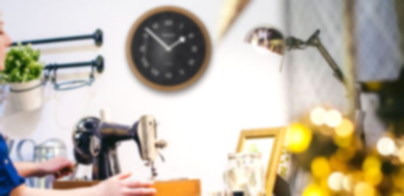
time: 1:52
